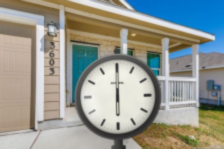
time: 6:00
